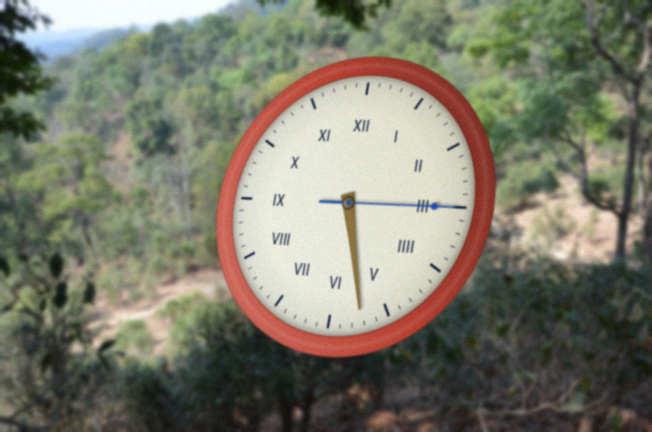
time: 5:27:15
